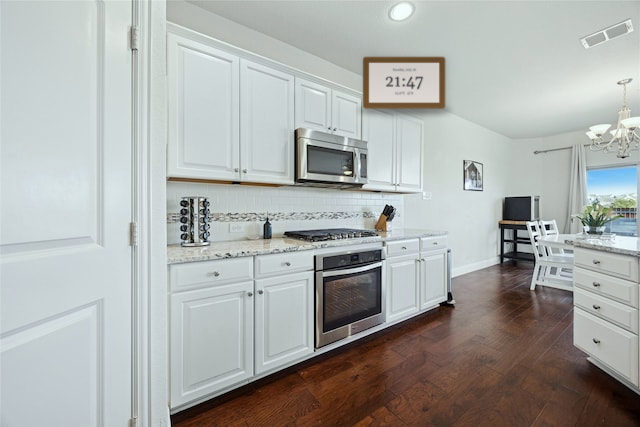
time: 21:47
